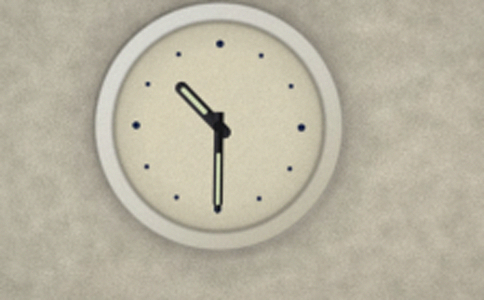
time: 10:30
